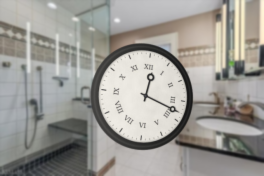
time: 12:18
